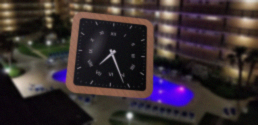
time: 7:26
